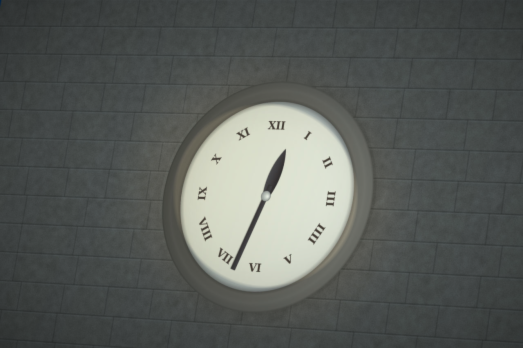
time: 12:33
